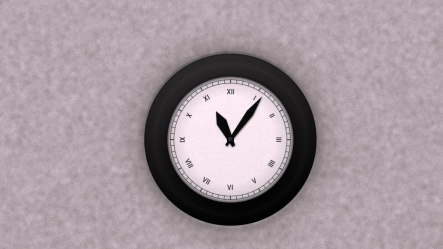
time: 11:06
